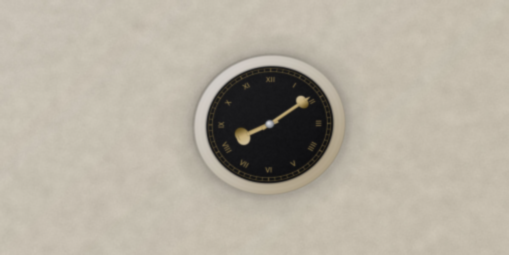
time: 8:09
